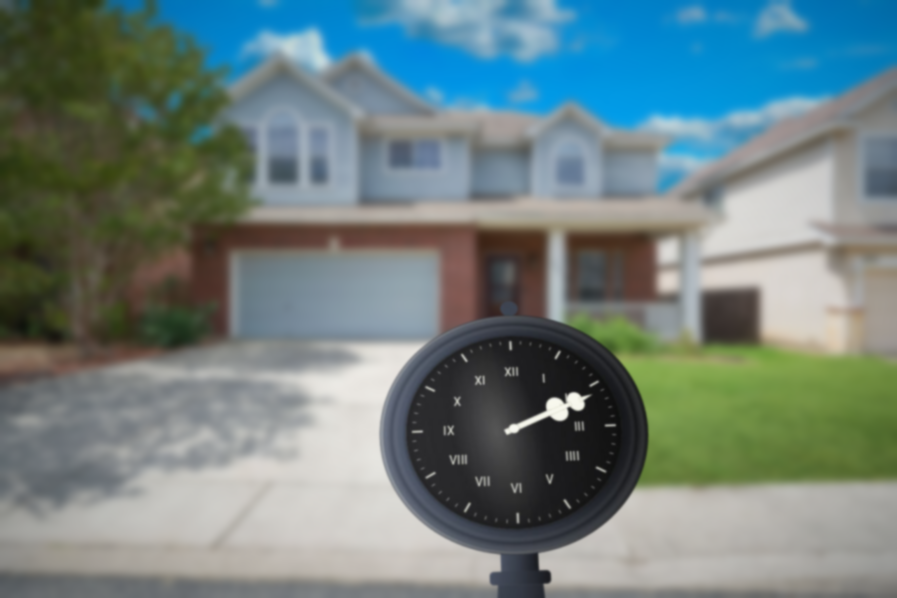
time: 2:11
